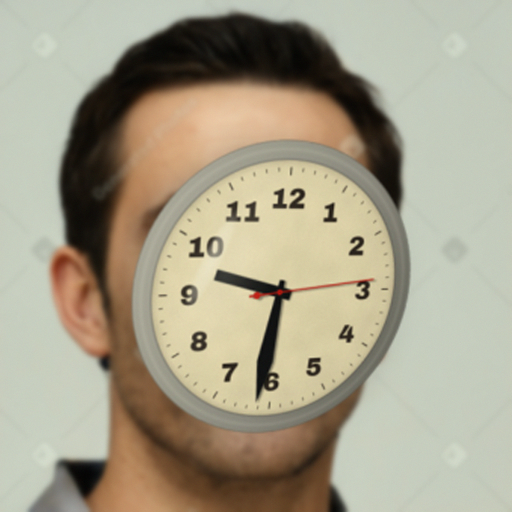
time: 9:31:14
